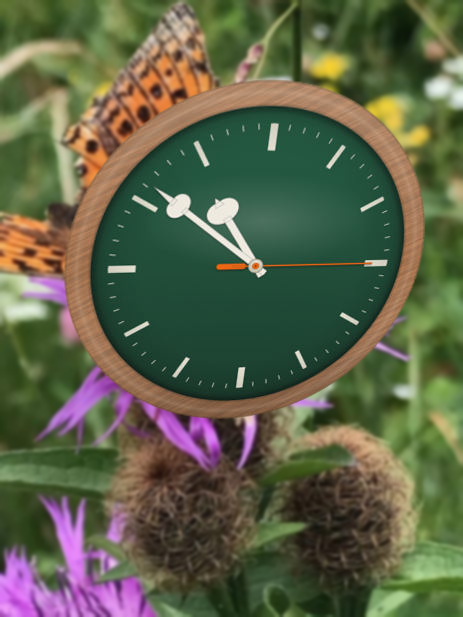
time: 10:51:15
